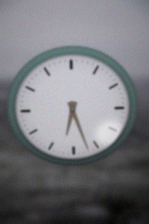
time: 6:27
